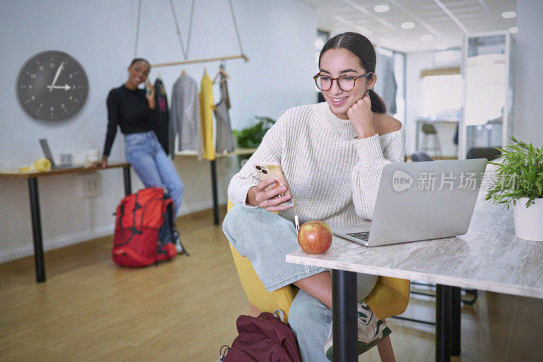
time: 3:04
